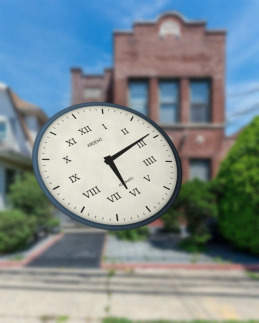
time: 6:14
